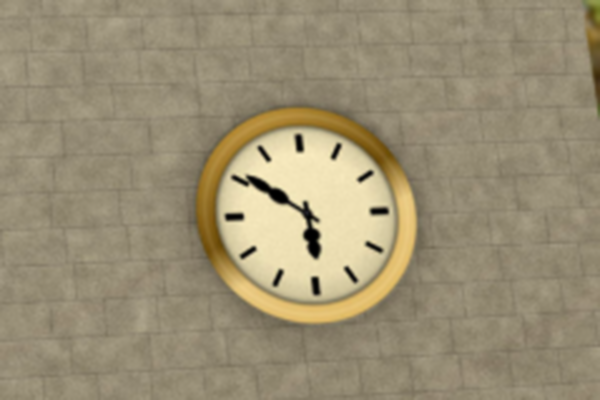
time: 5:51
